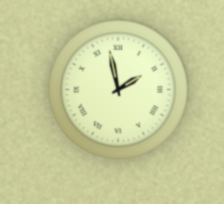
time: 1:58
